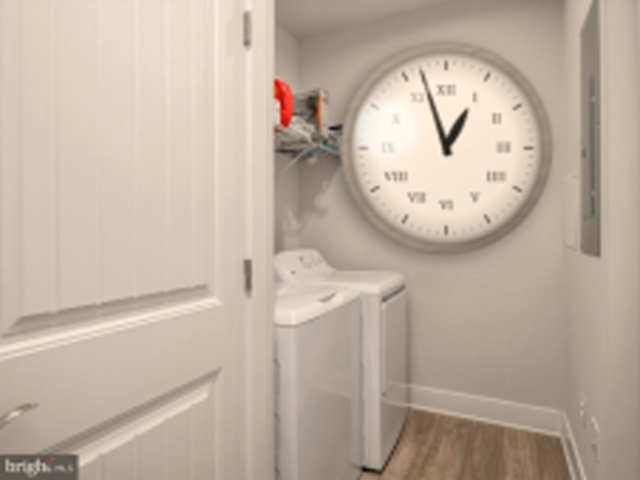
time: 12:57
